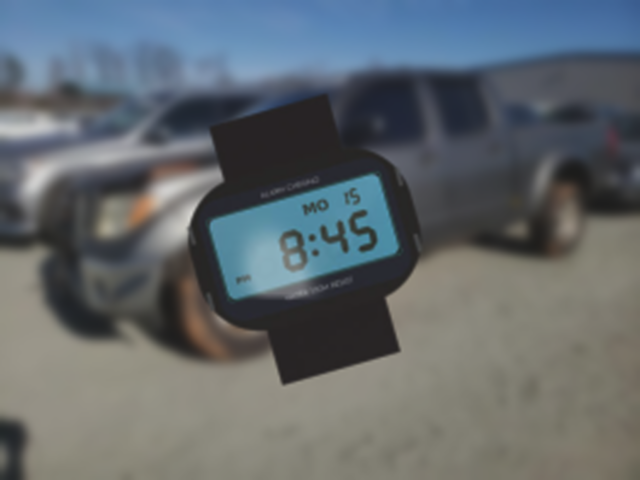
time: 8:45
